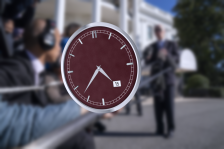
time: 4:37
